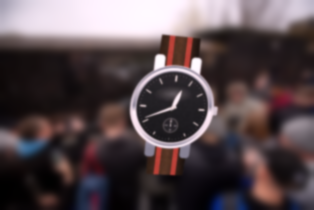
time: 12:41
